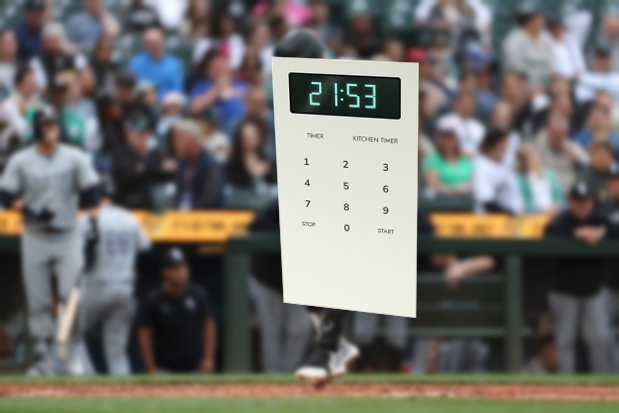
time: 21:53
